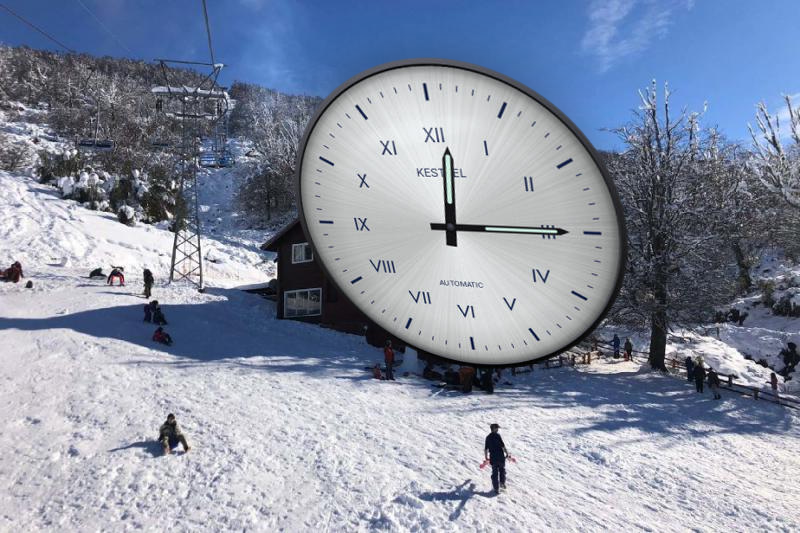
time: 12:15
